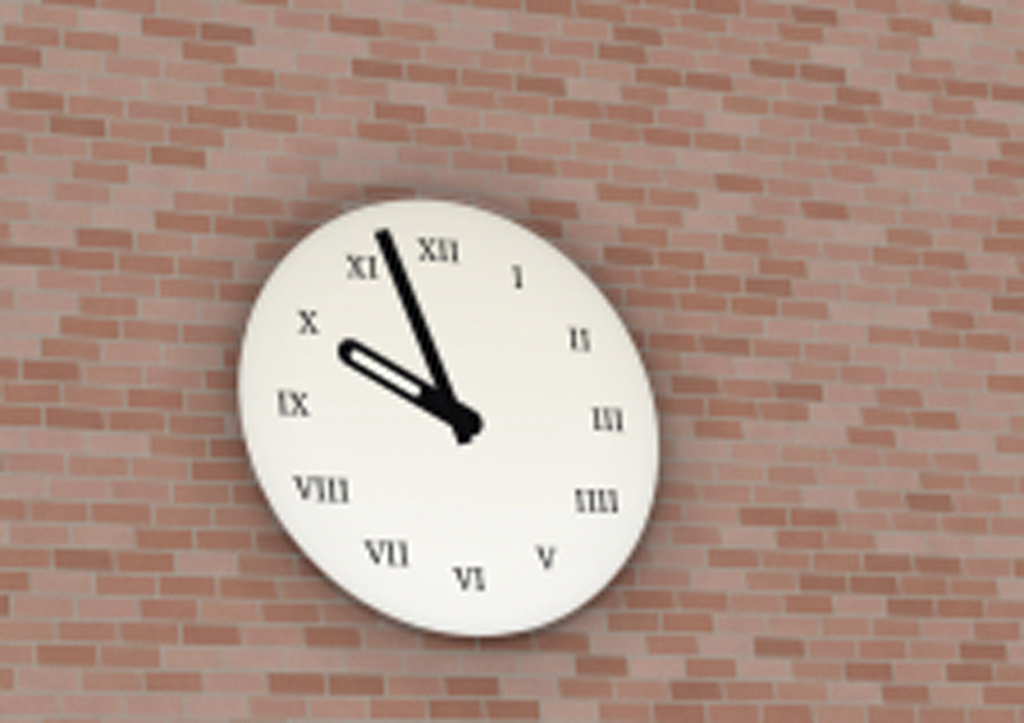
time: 9:57
